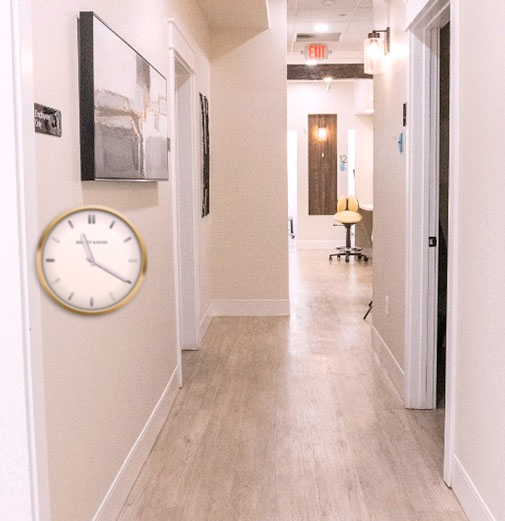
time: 11:20
